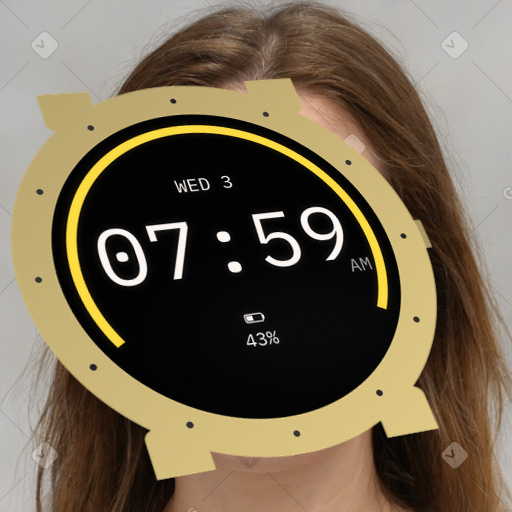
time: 7:59
